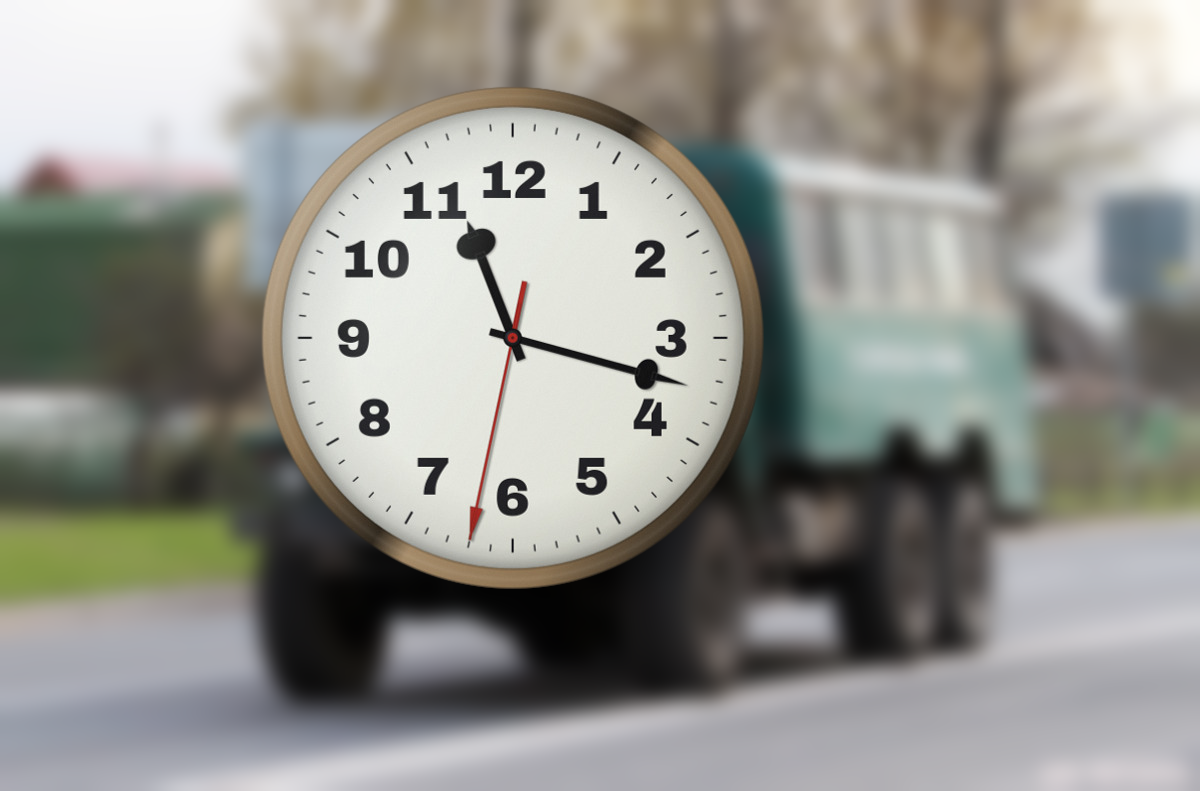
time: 11:17:32
